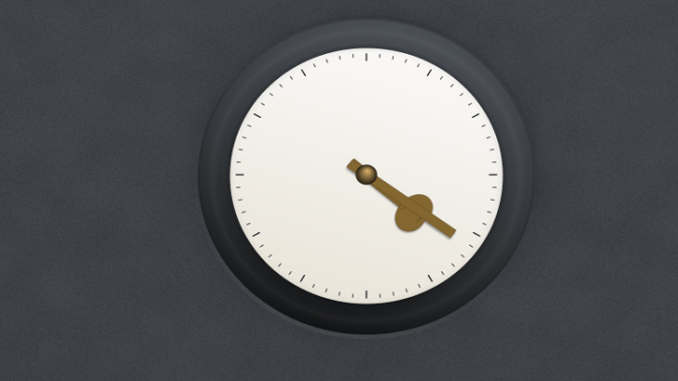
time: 4:21
